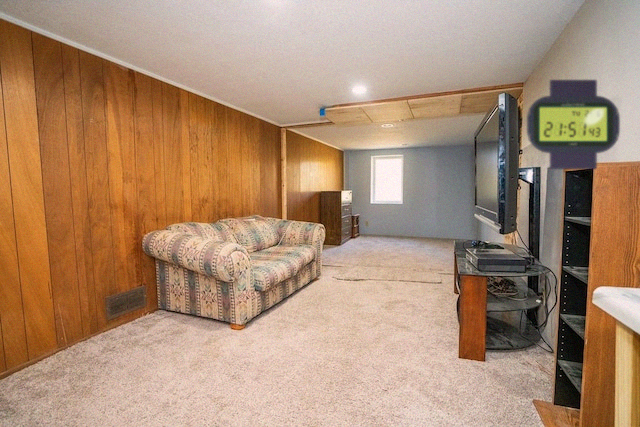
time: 21:51
